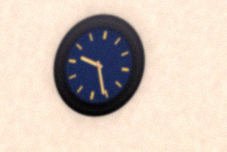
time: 9:26
